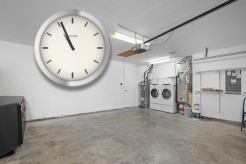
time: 10:56
